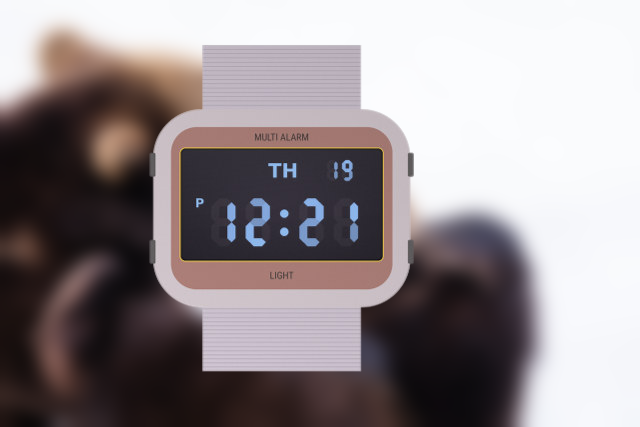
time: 12:21
